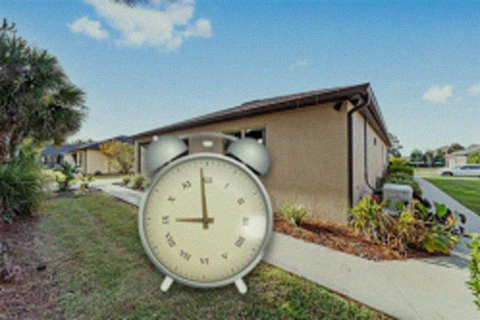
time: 8:59
